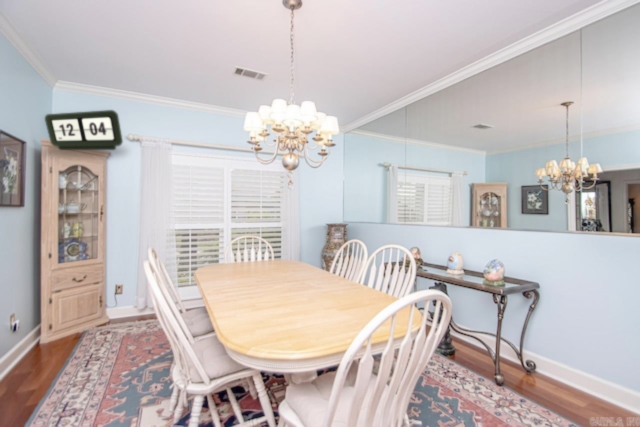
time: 12:04
